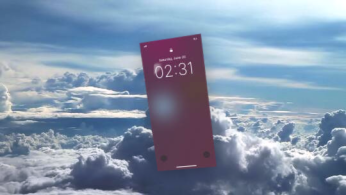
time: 2:31
